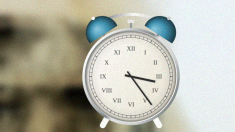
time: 3:24
